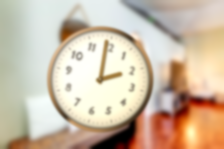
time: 1:59
